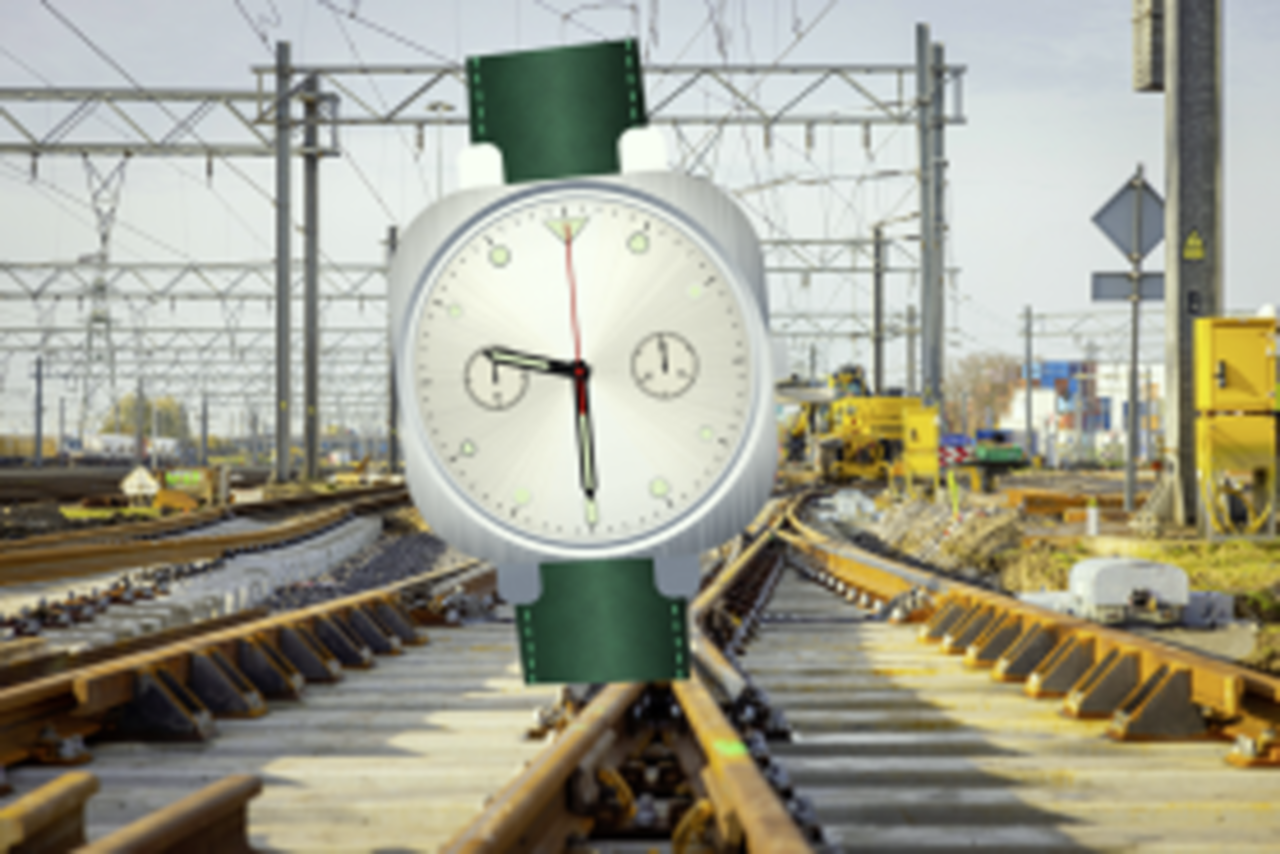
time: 9:30
